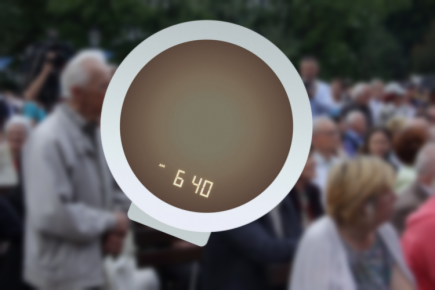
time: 6:40
